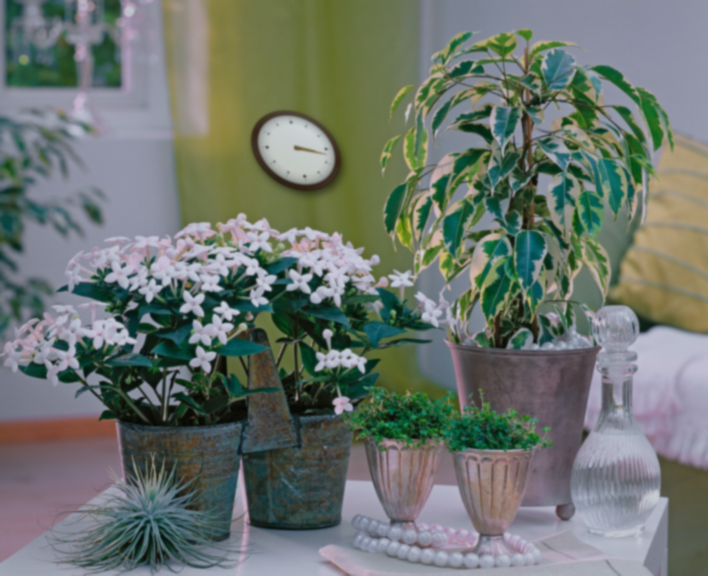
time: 3:17
